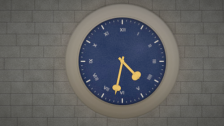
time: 4:32
